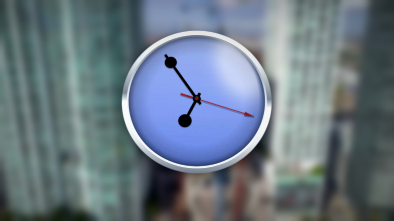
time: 6:54:18
